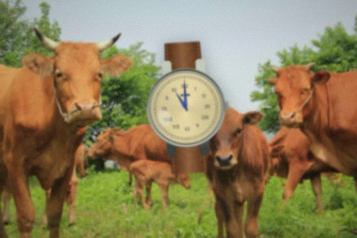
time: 11:00
